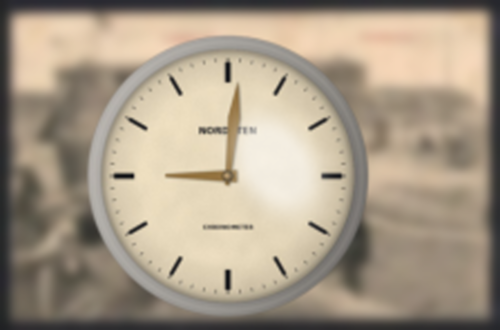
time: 9:01
